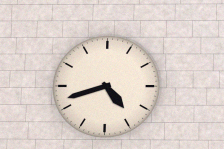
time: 4:42
